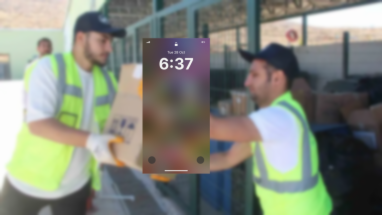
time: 6:37
